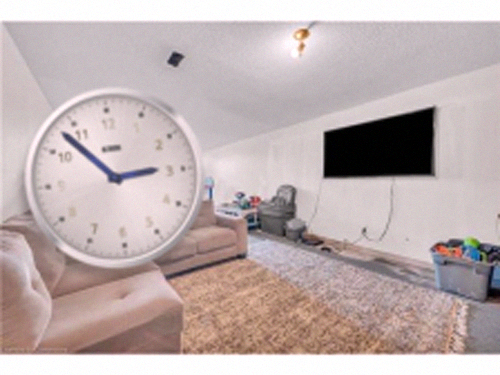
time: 2:53
